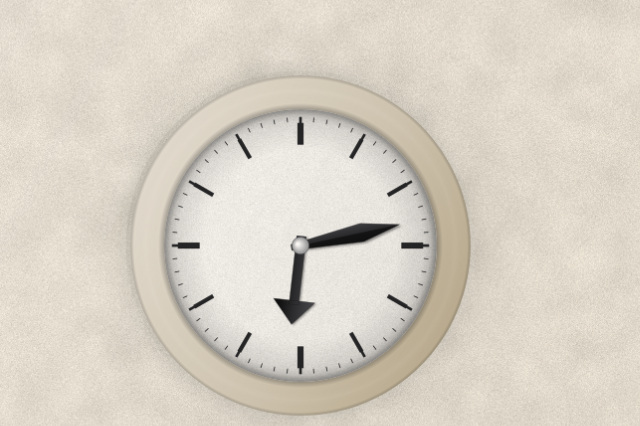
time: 6:13
